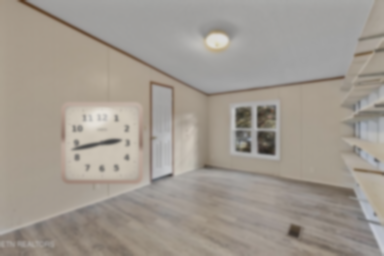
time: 2:43
